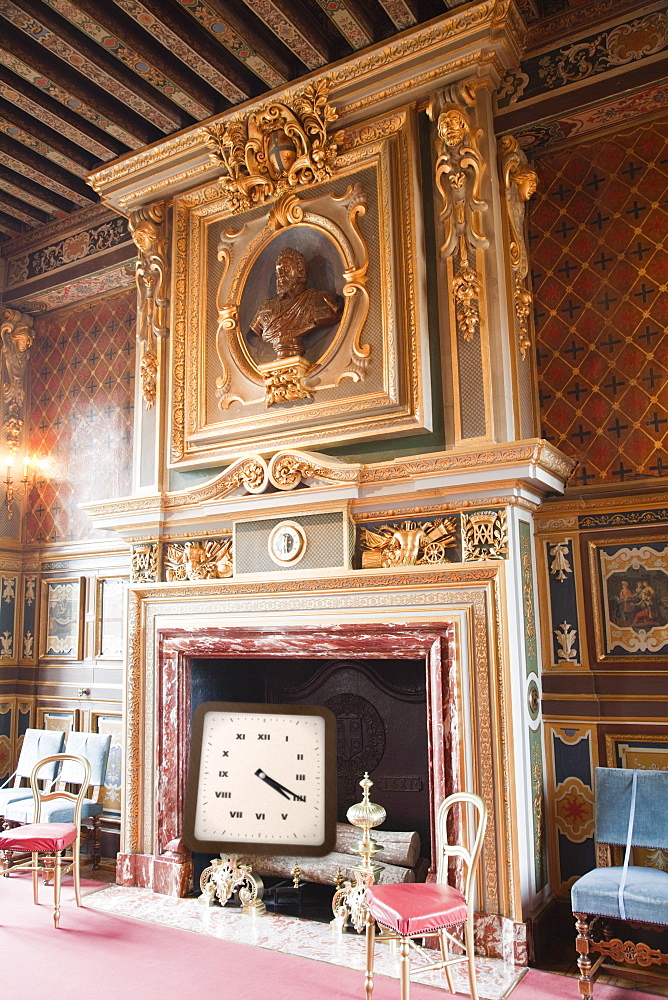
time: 4:20
